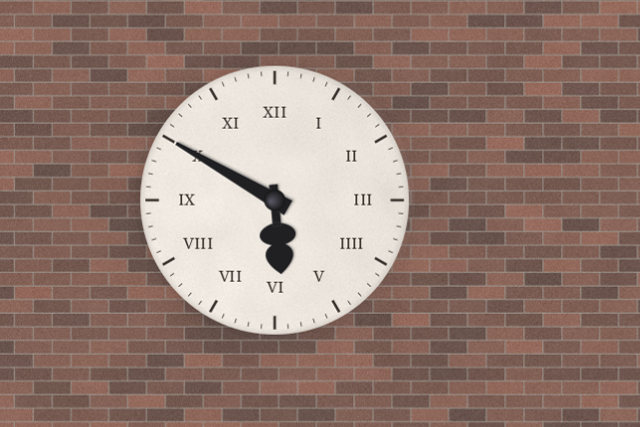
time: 5:50
